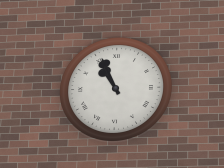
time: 10:56
